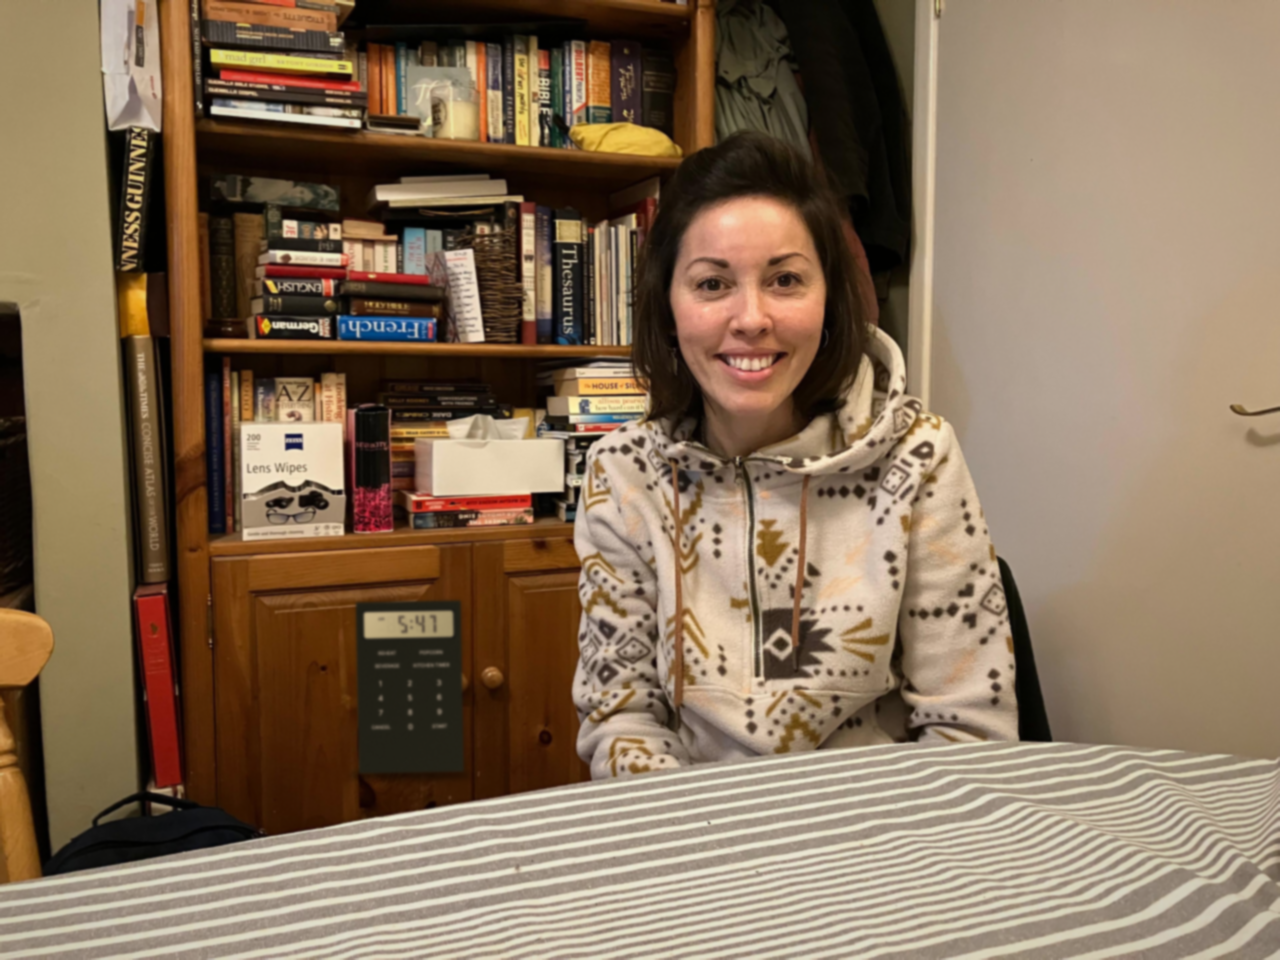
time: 5:47
